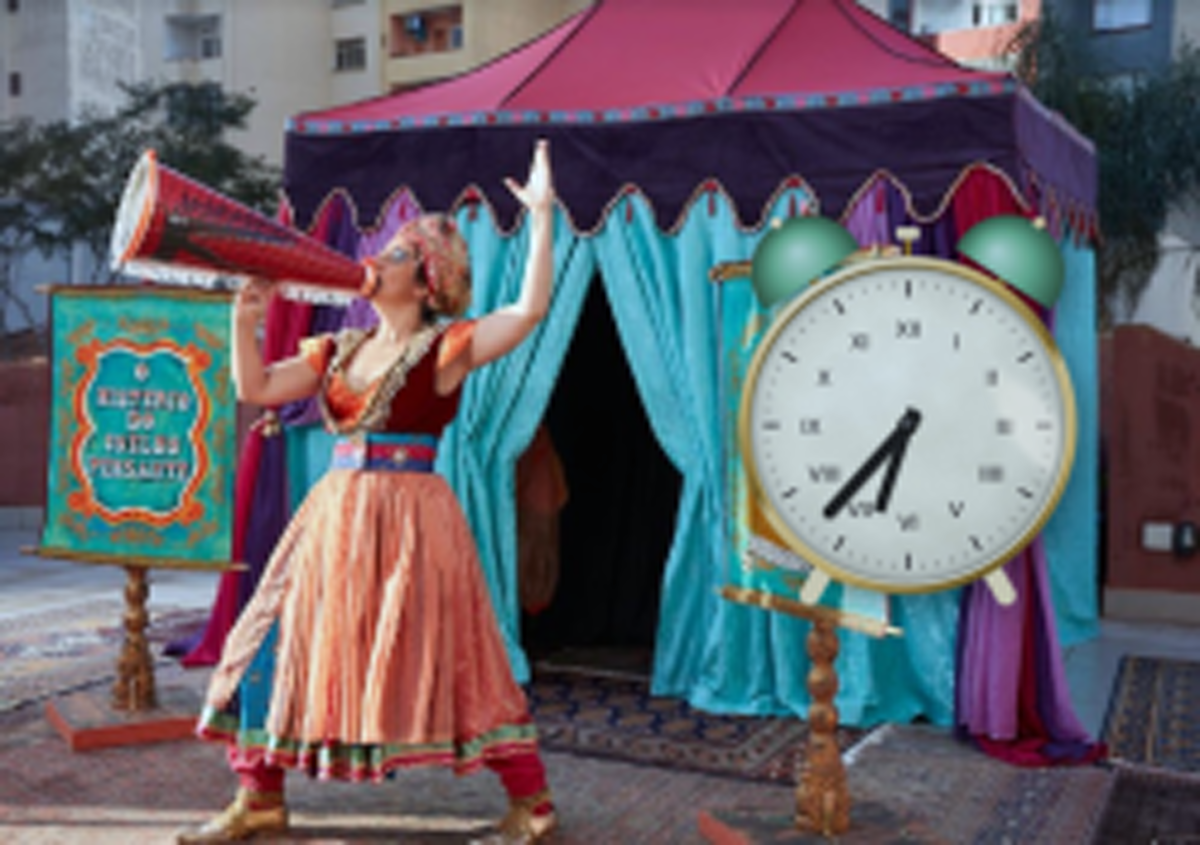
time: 6:37
